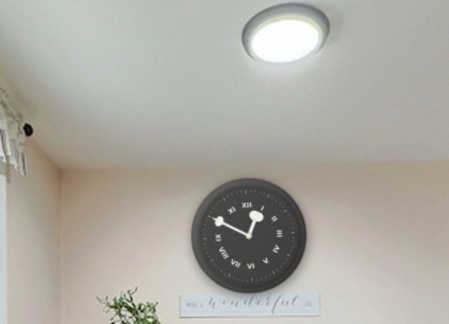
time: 12:50
